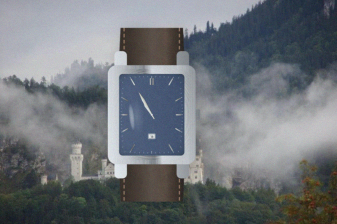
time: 10:55
